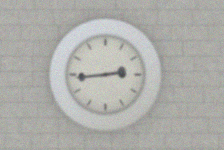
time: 2:44
